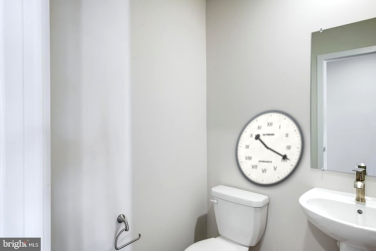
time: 10:19
